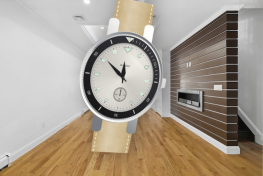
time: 11:51
